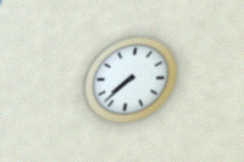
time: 7:37
